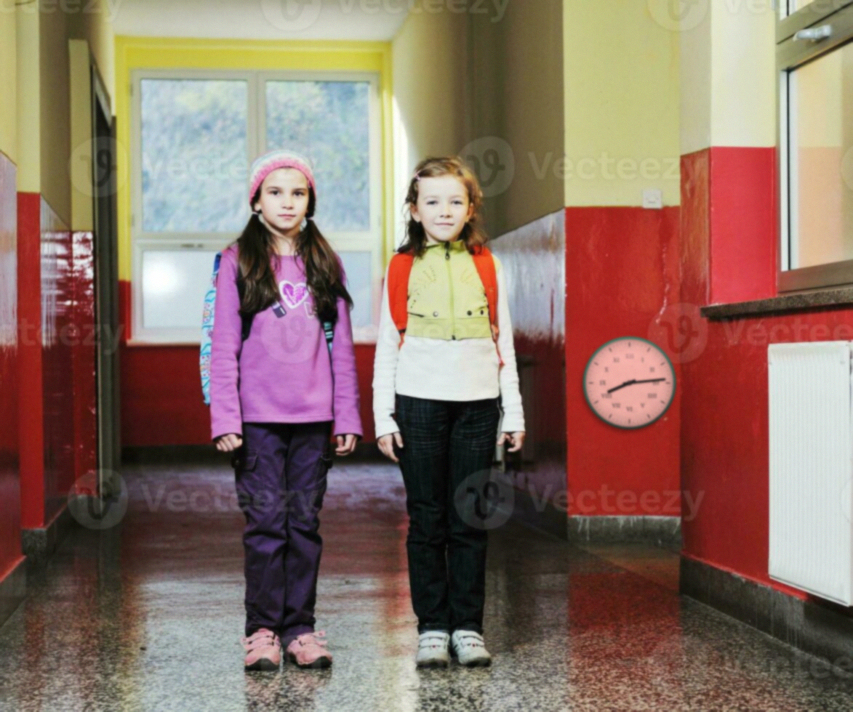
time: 8:14
